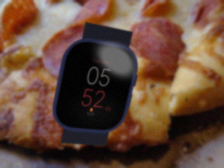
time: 5:52
